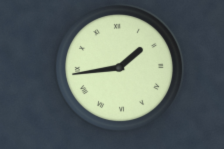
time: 1:44
